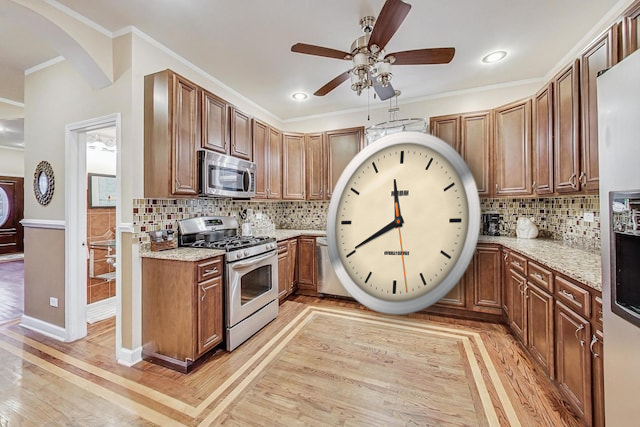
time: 11:40:28
